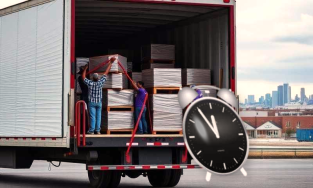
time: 11:55
